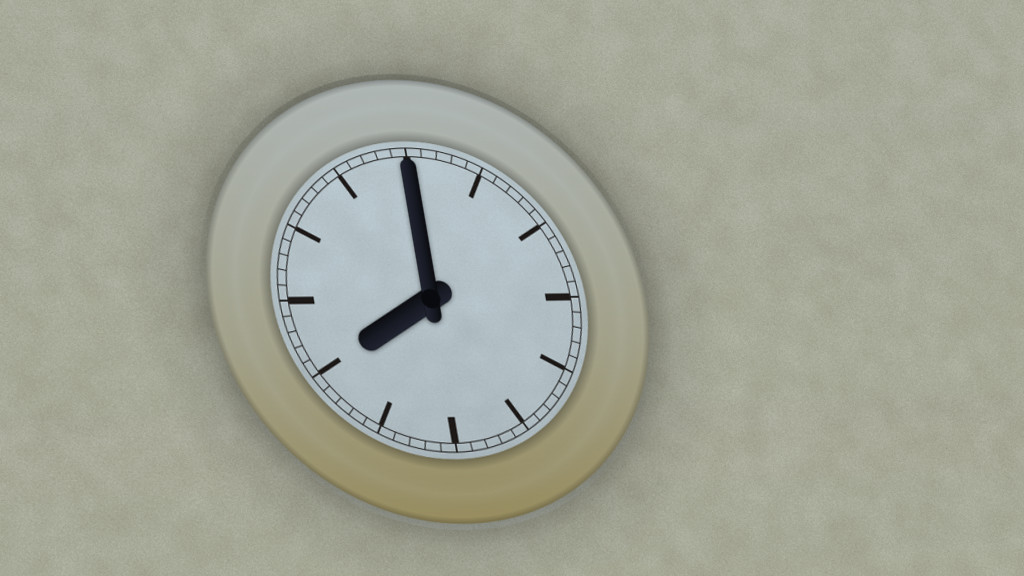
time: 8:00
